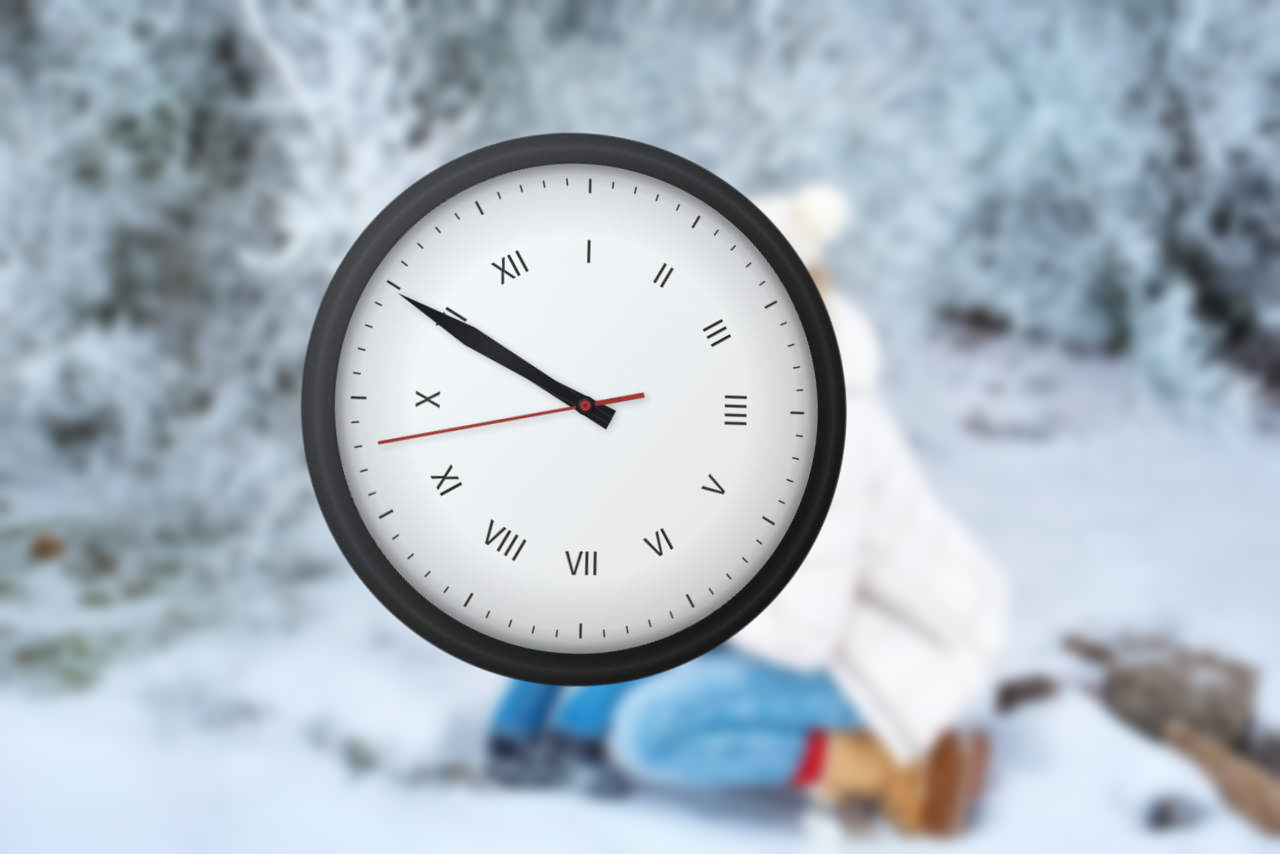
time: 10:54:48
